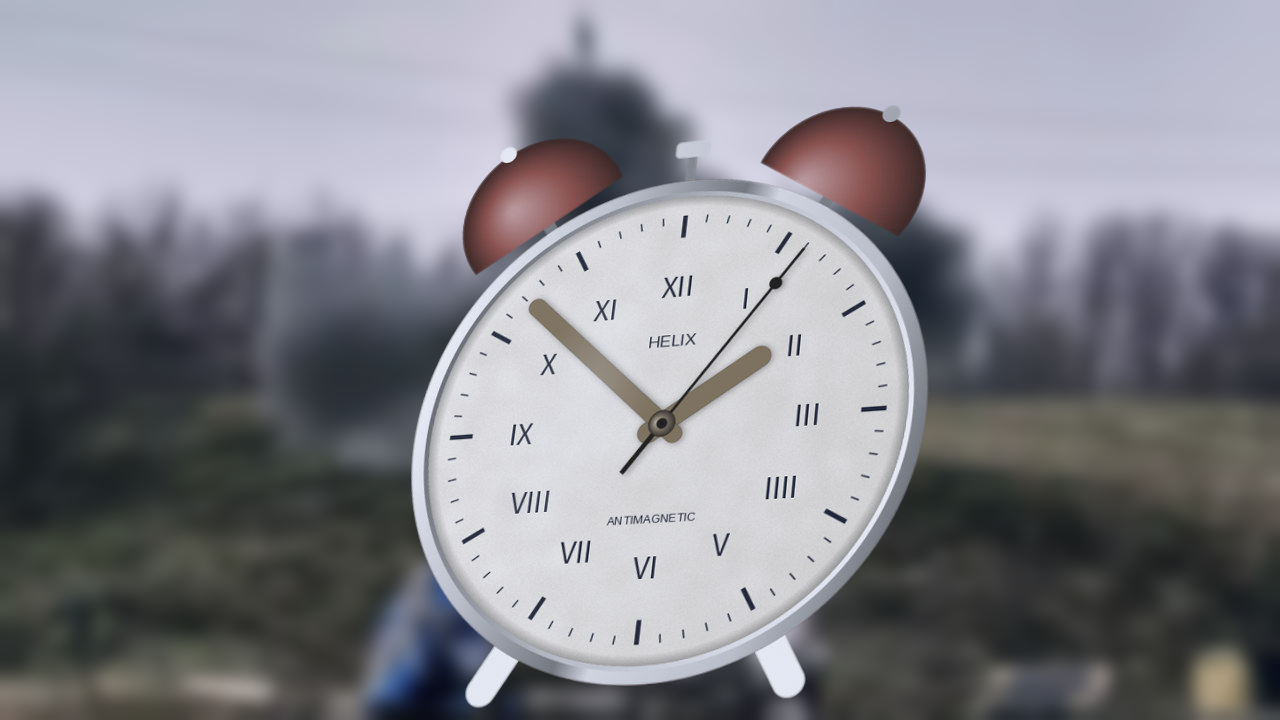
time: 1:52:06
